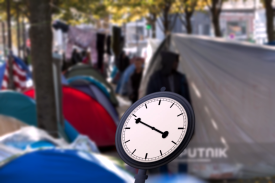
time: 3:49
